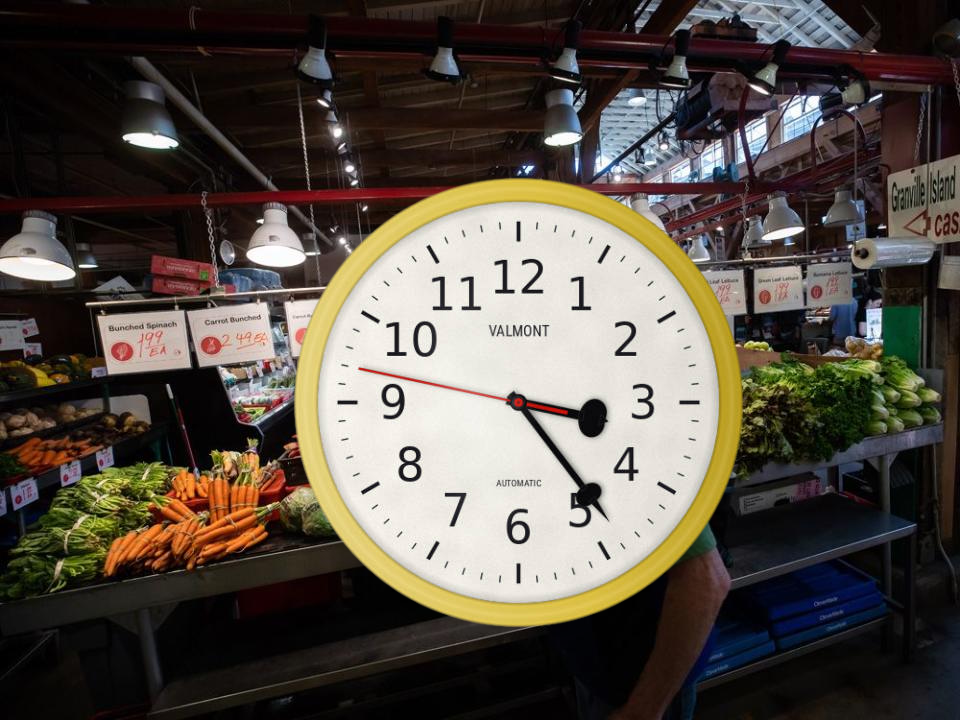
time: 3:23:47
